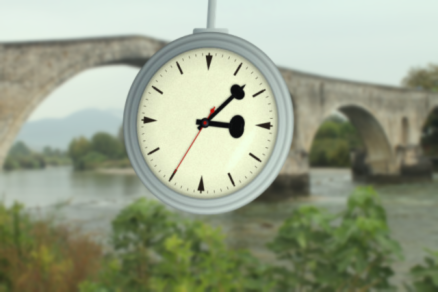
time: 3:07:35
